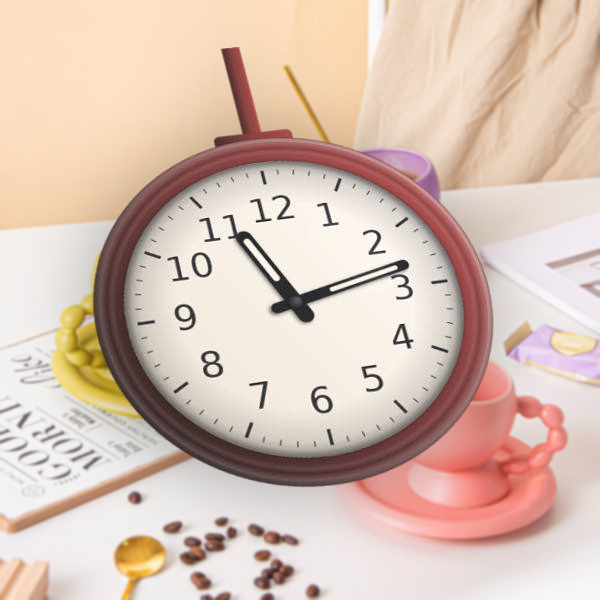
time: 11:13
